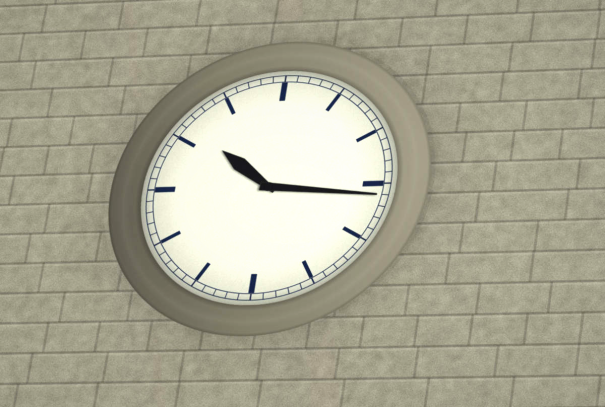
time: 10:16
